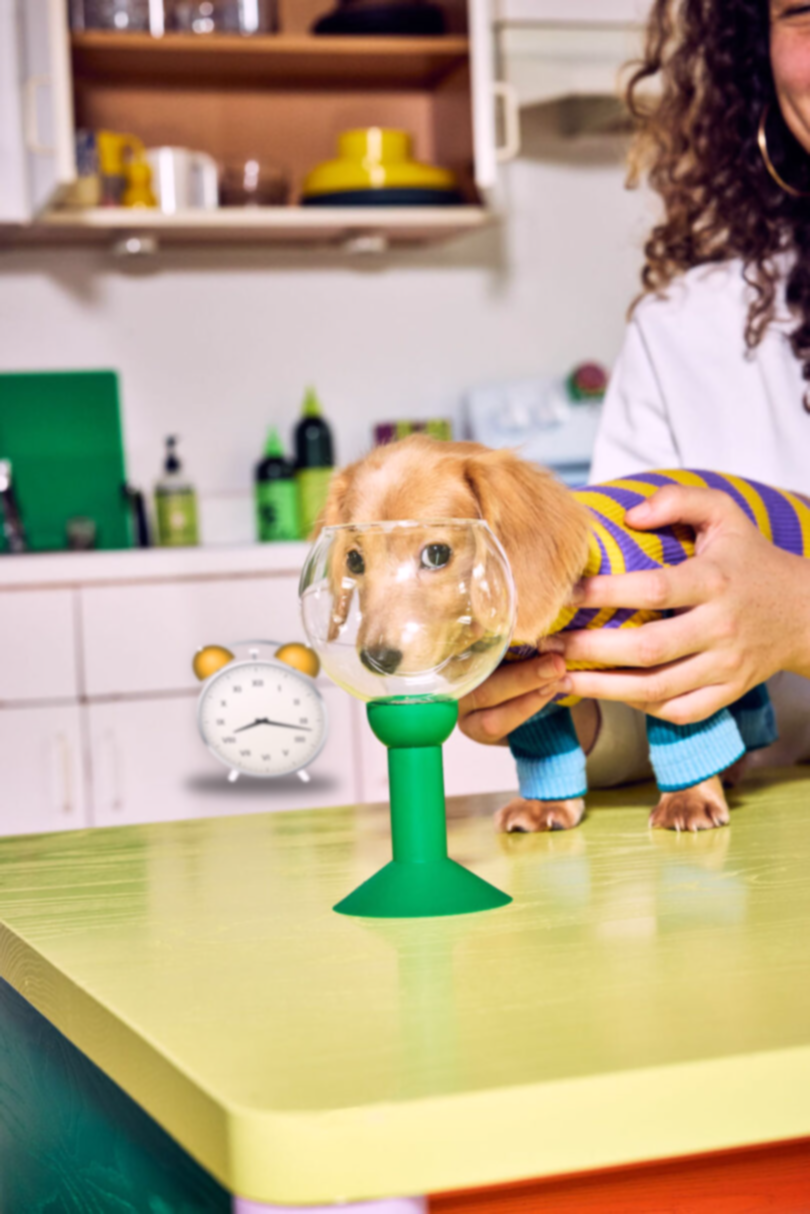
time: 8:17
